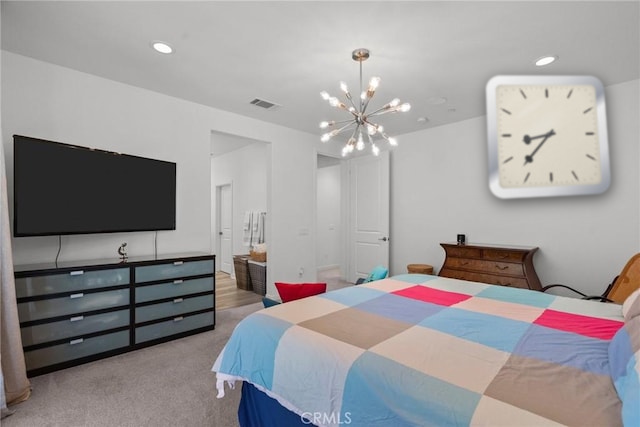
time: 8:37
